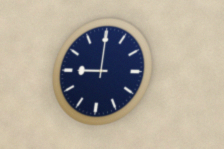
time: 9:00
